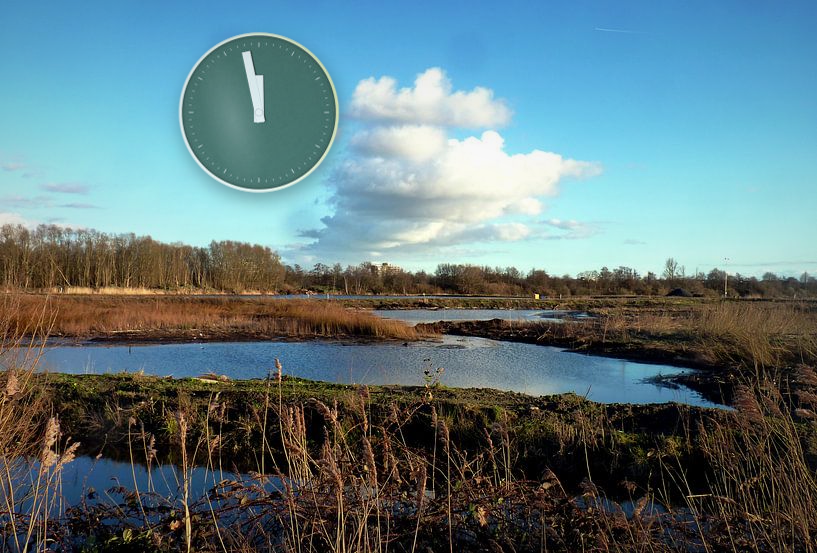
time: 11:58
